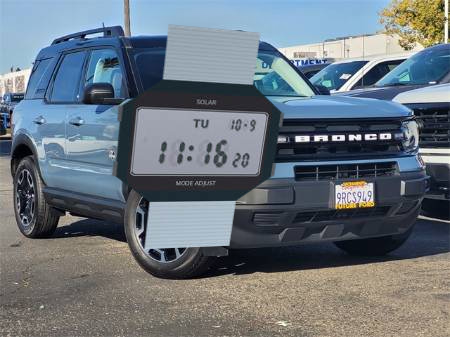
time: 11:16:20
